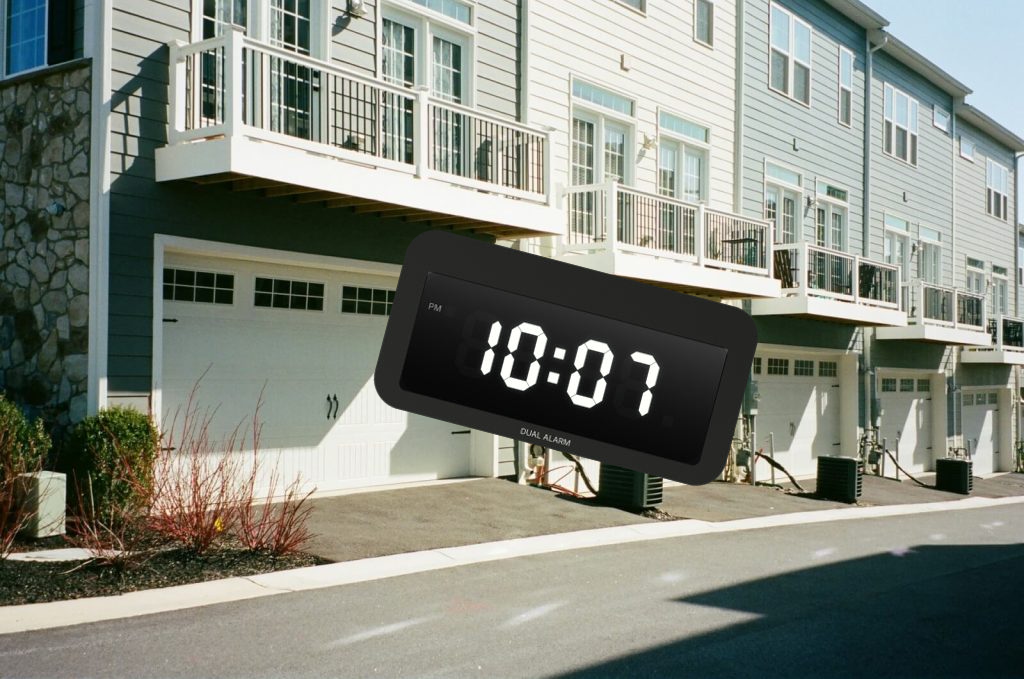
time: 10:07
